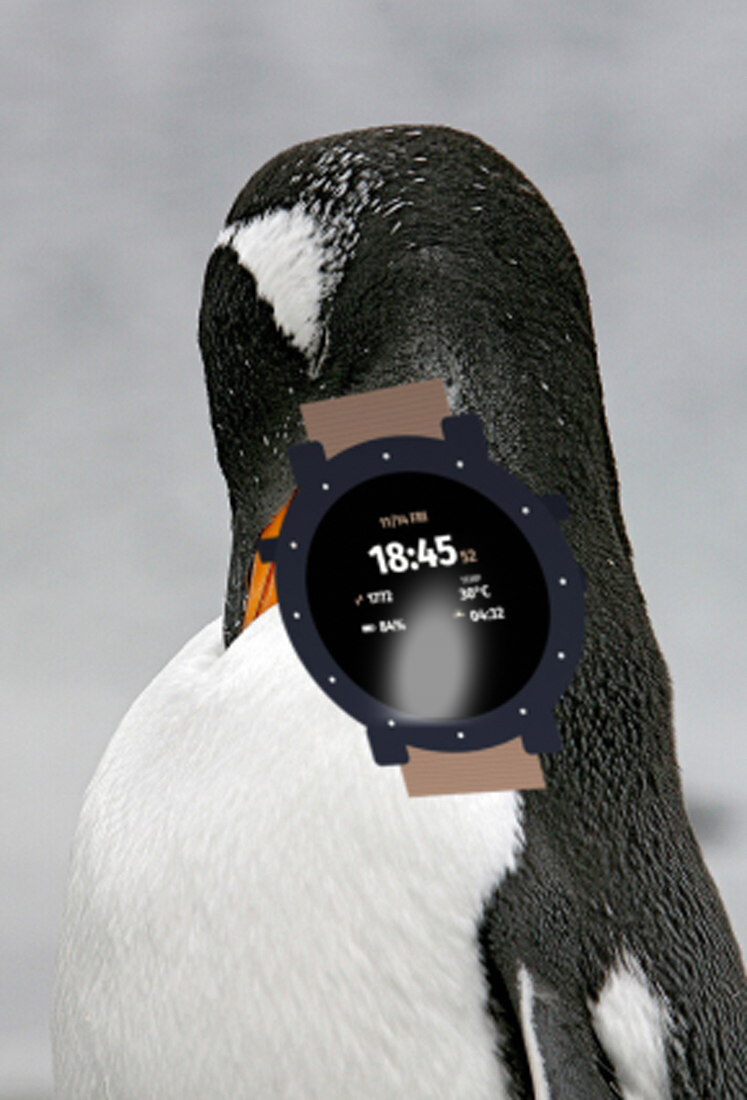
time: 18:45
